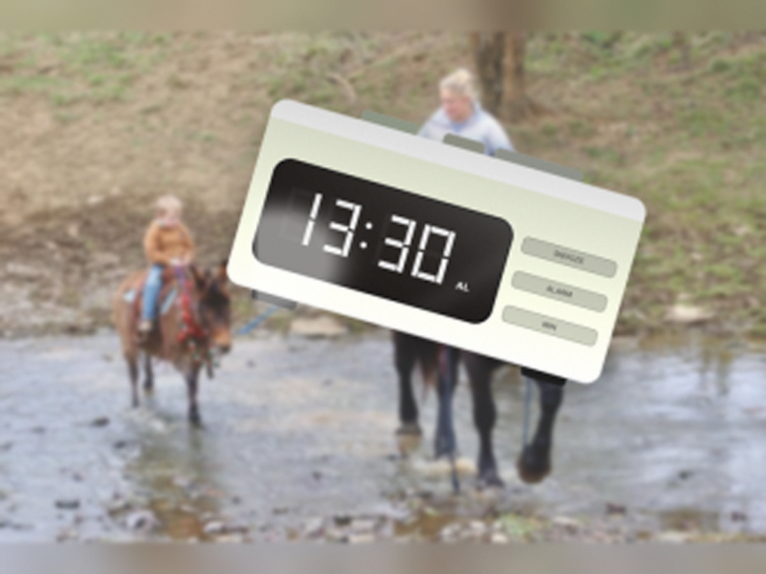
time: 13:30
